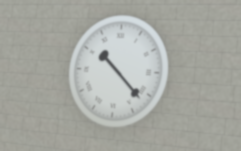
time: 10:22
